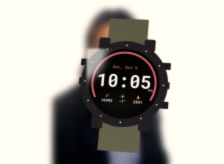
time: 10:05
